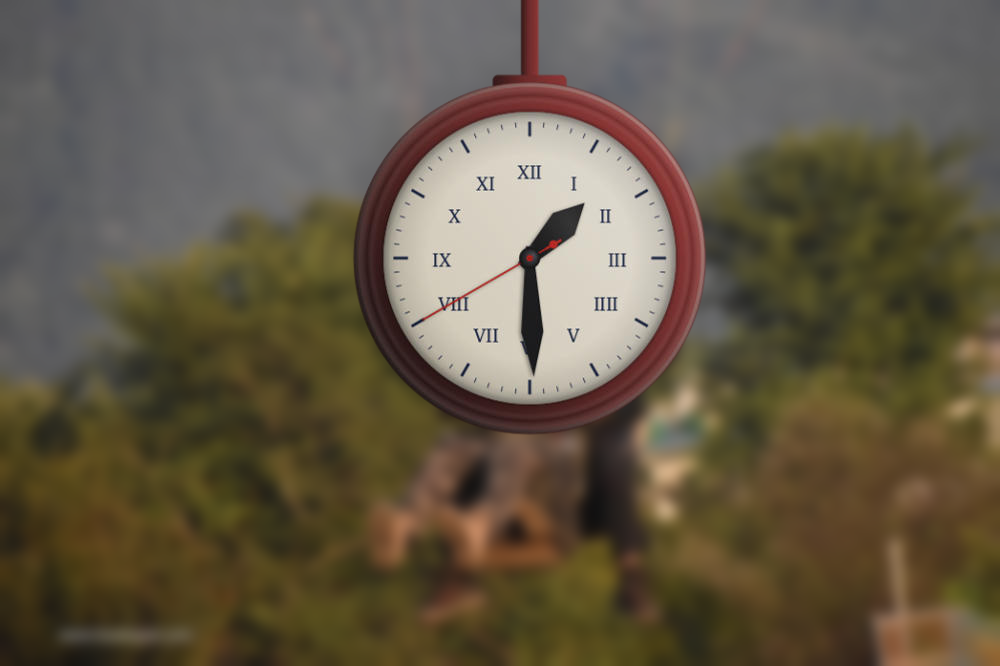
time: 1:29:40
